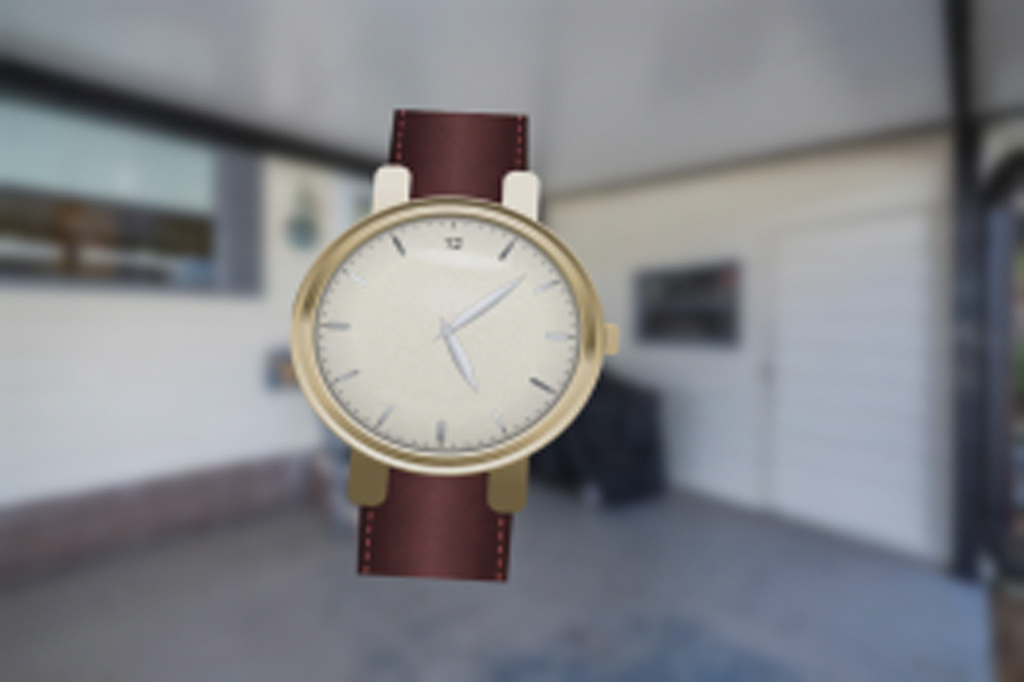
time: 5:08
